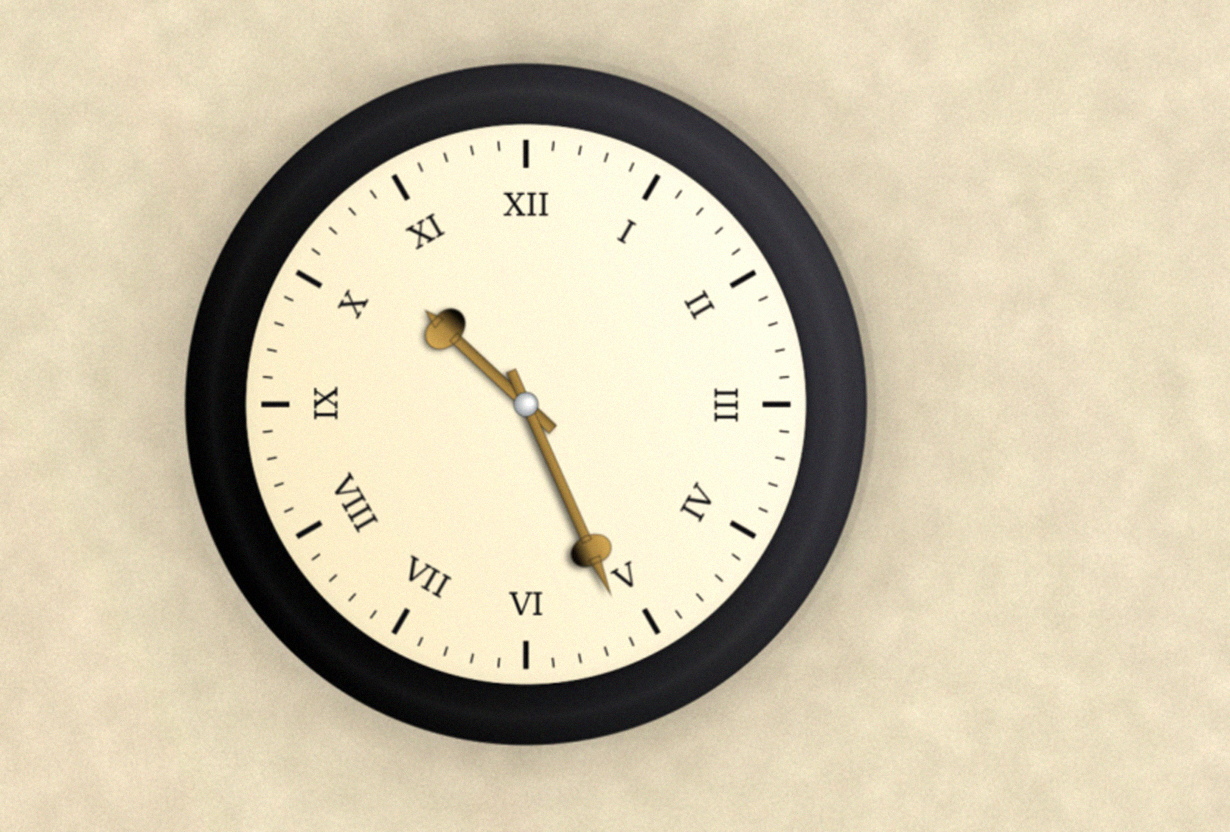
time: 10:26
